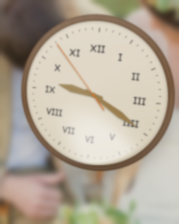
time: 9:19:53
